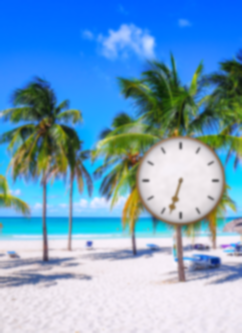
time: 6:33
